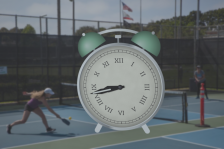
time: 8:43
